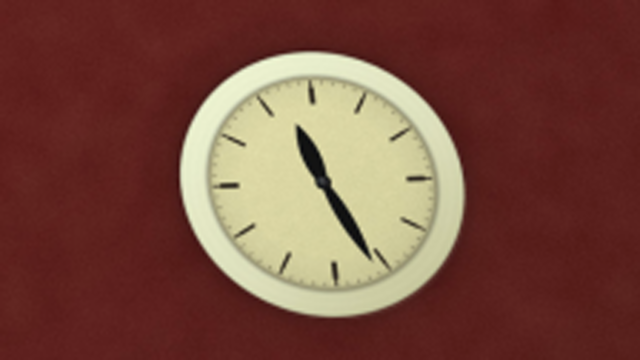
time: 11:26
